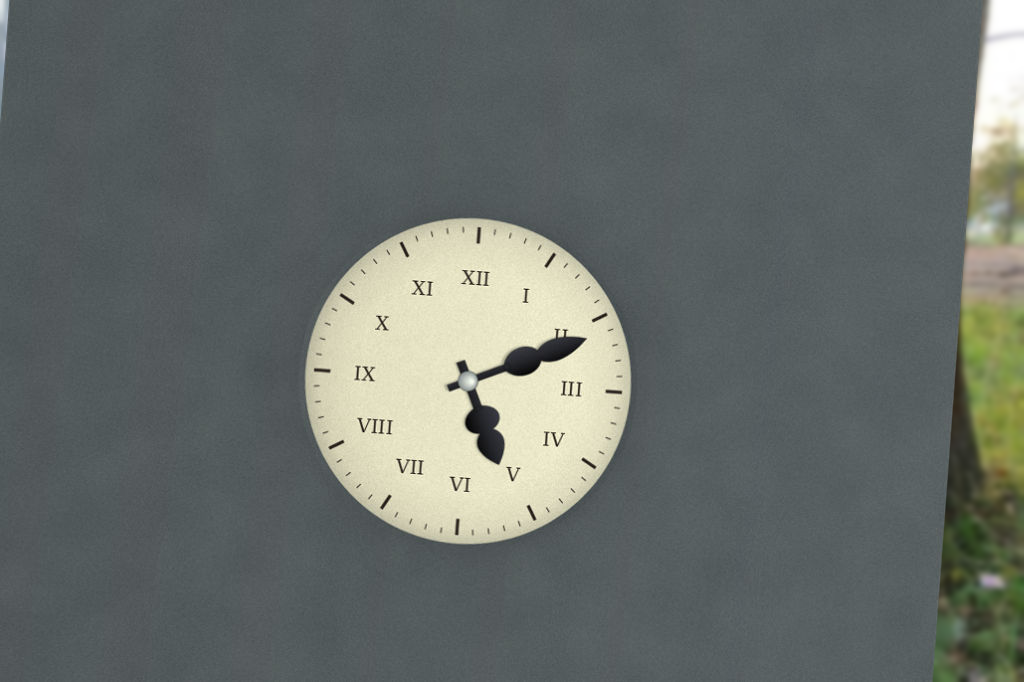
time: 5:11
